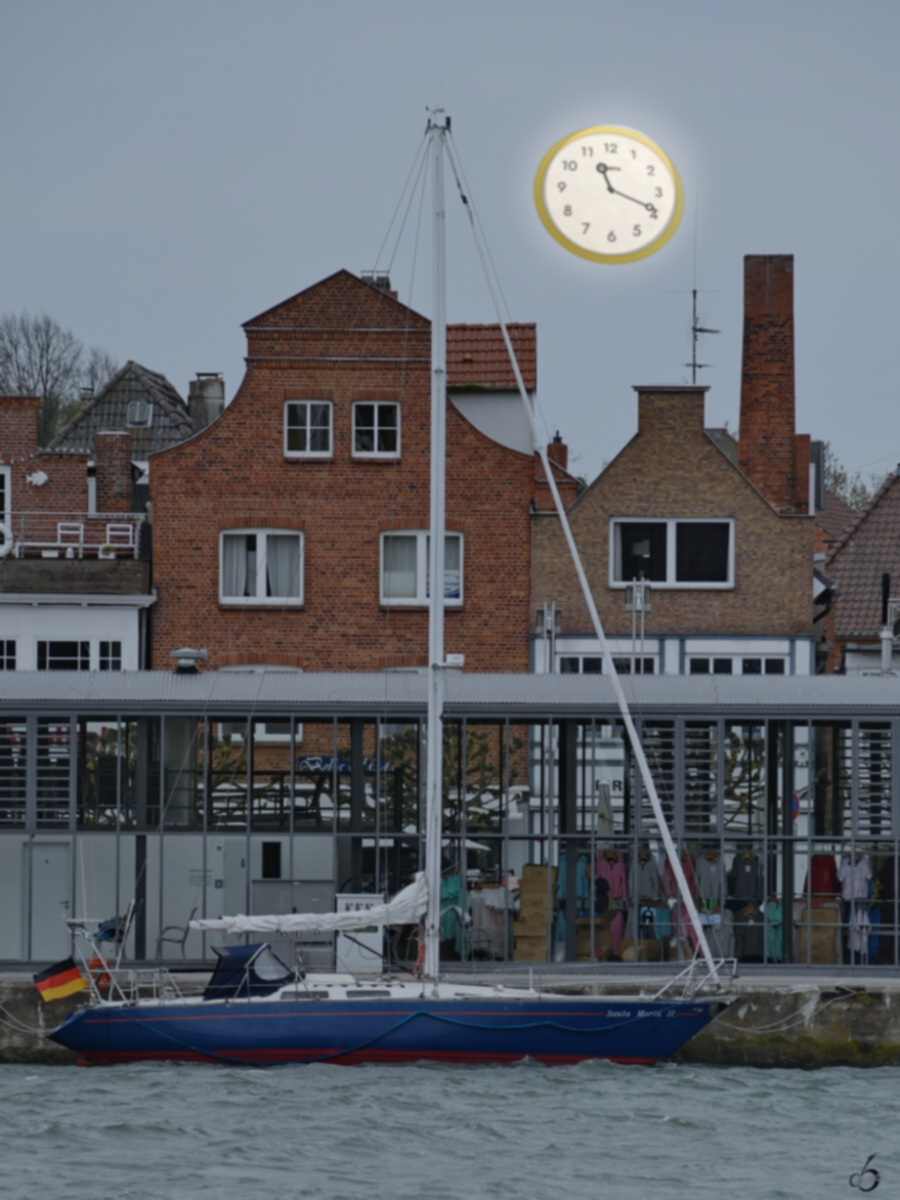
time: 11:19
